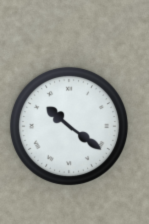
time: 10:21
